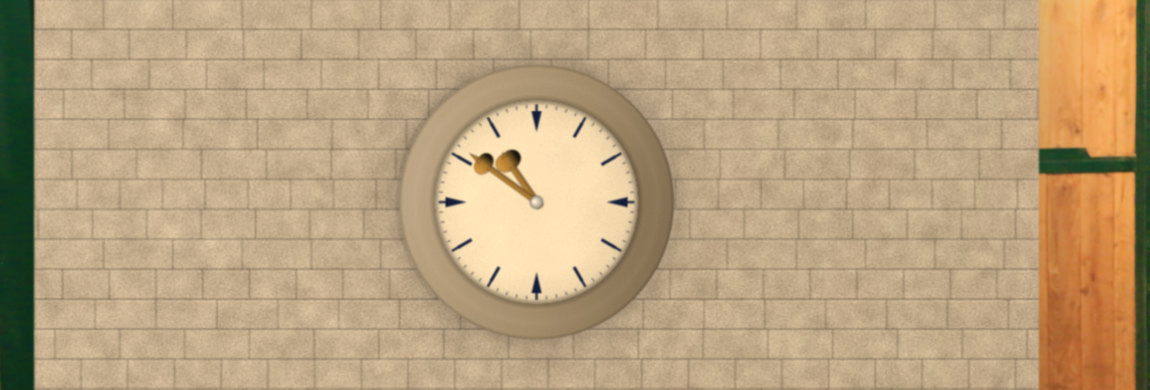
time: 10:51
